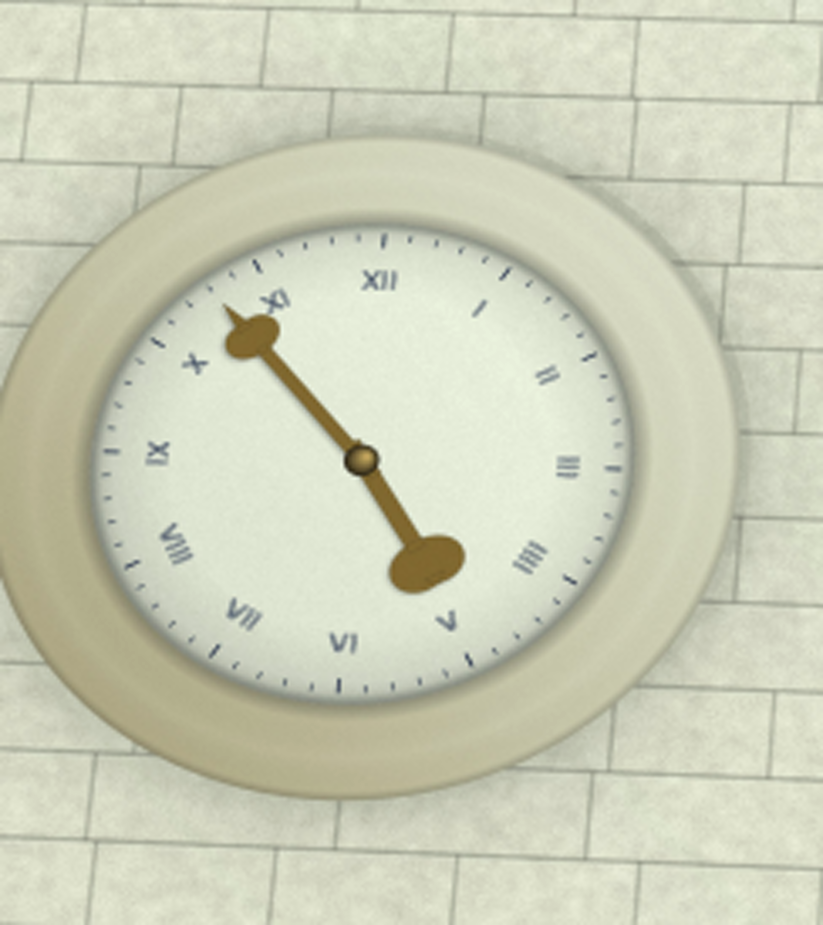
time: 4:53
